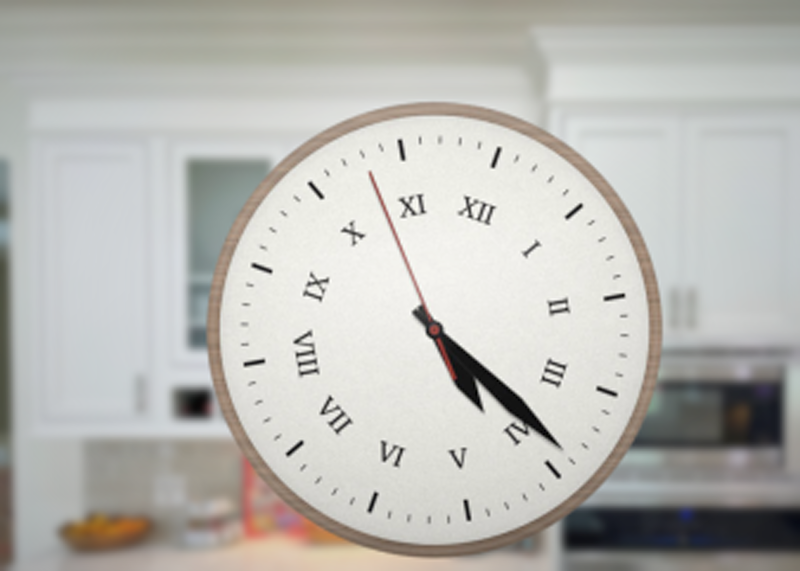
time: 4:18:53
